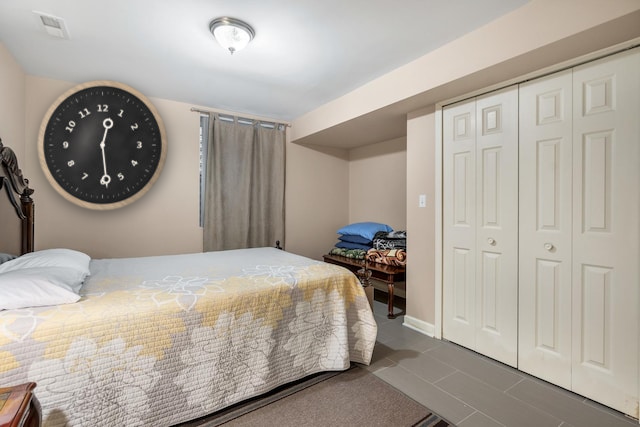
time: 12:29
